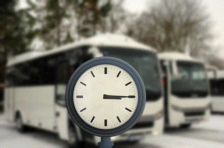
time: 3:15
